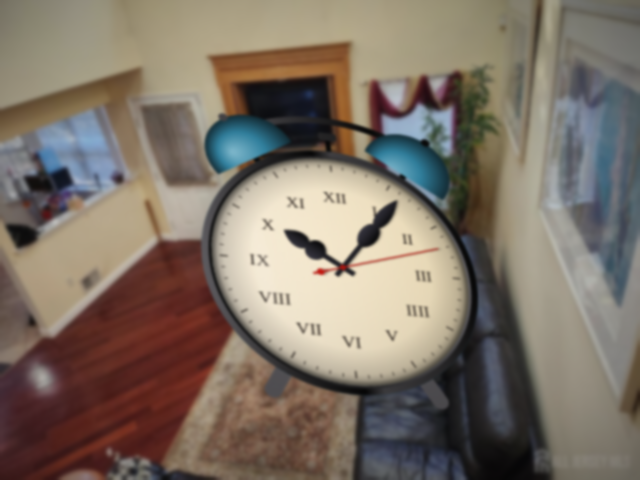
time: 10:06:12
